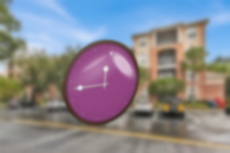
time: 11:43
